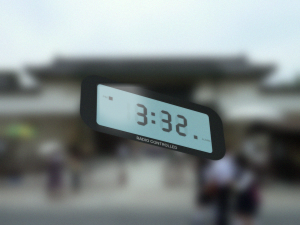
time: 3:32
